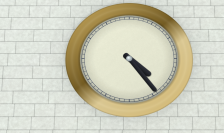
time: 4:24
